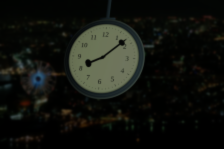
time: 8:08
